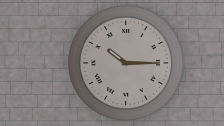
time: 10:15
